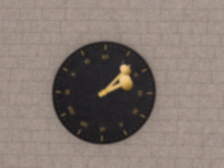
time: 2:07
